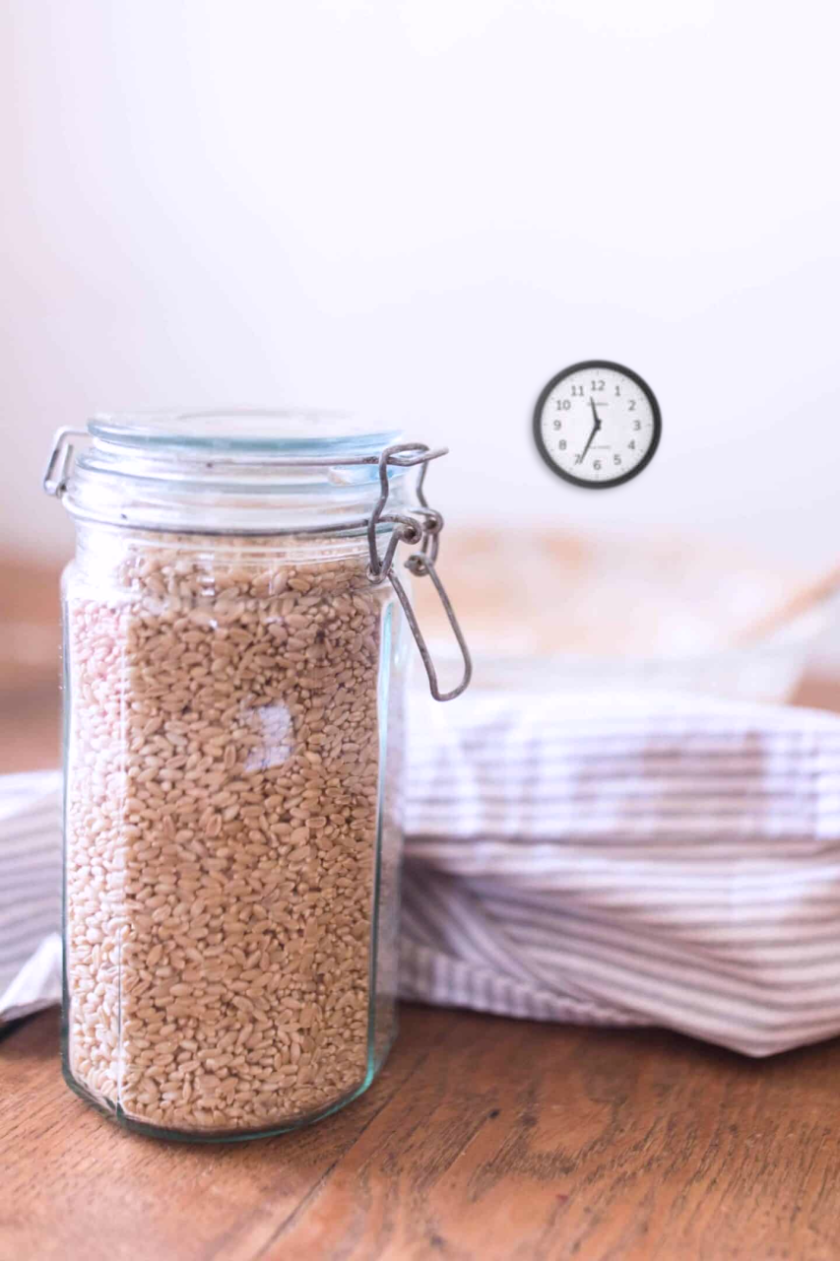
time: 11:34
